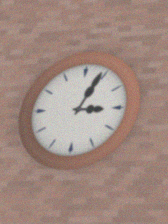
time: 3:04
